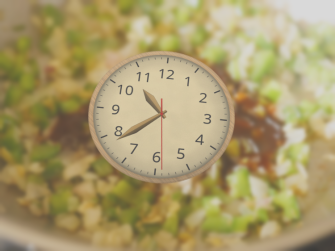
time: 10:38:29
